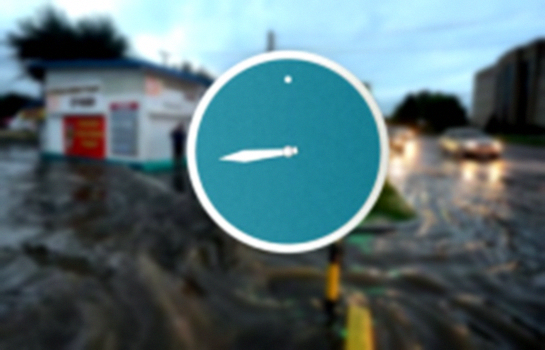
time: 8:44
